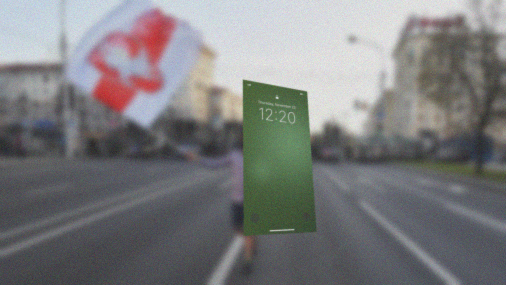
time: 12:20
